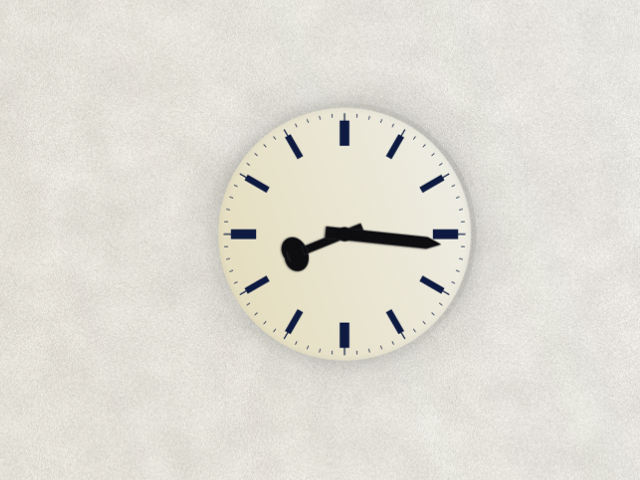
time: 8:16
